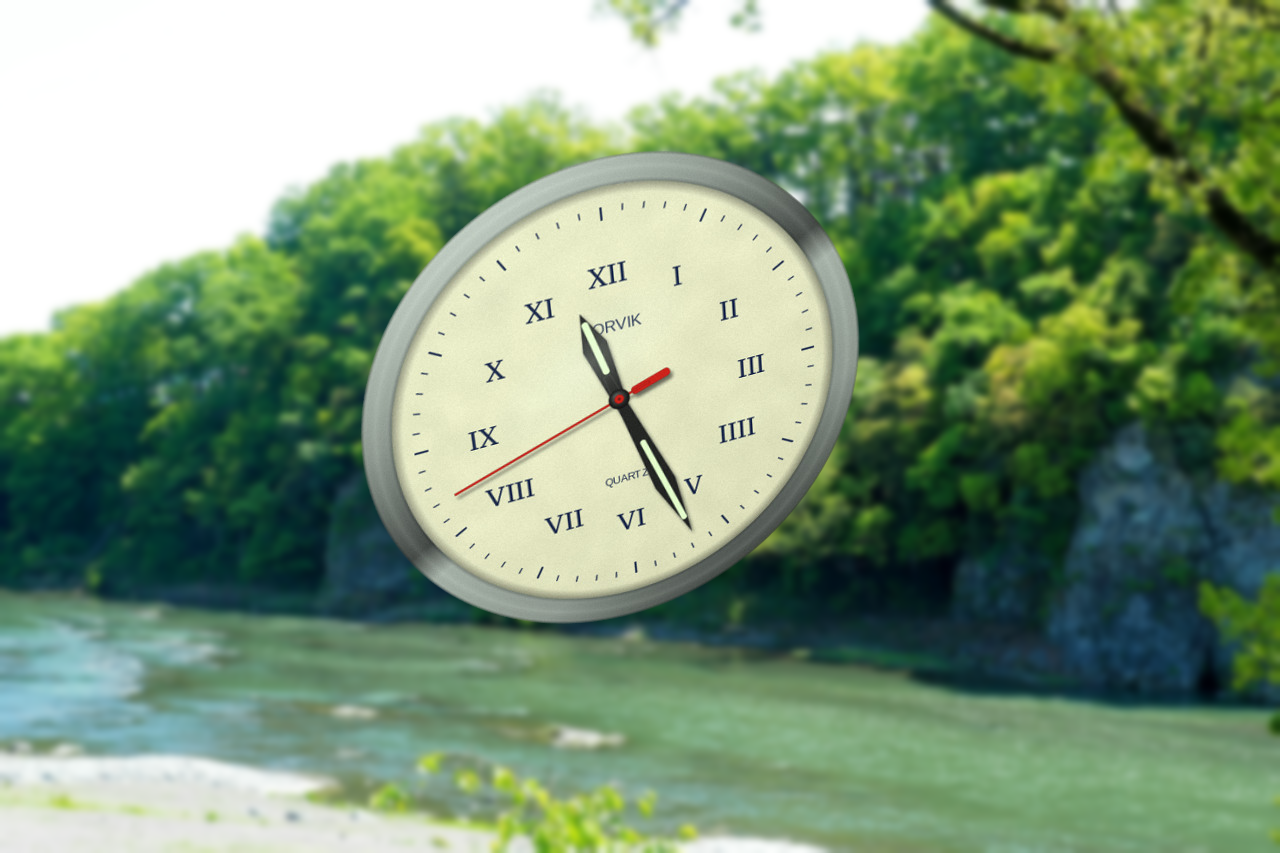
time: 11:26:42
